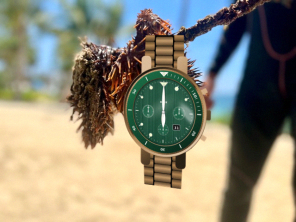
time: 6:00
